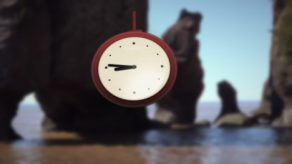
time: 8:46
